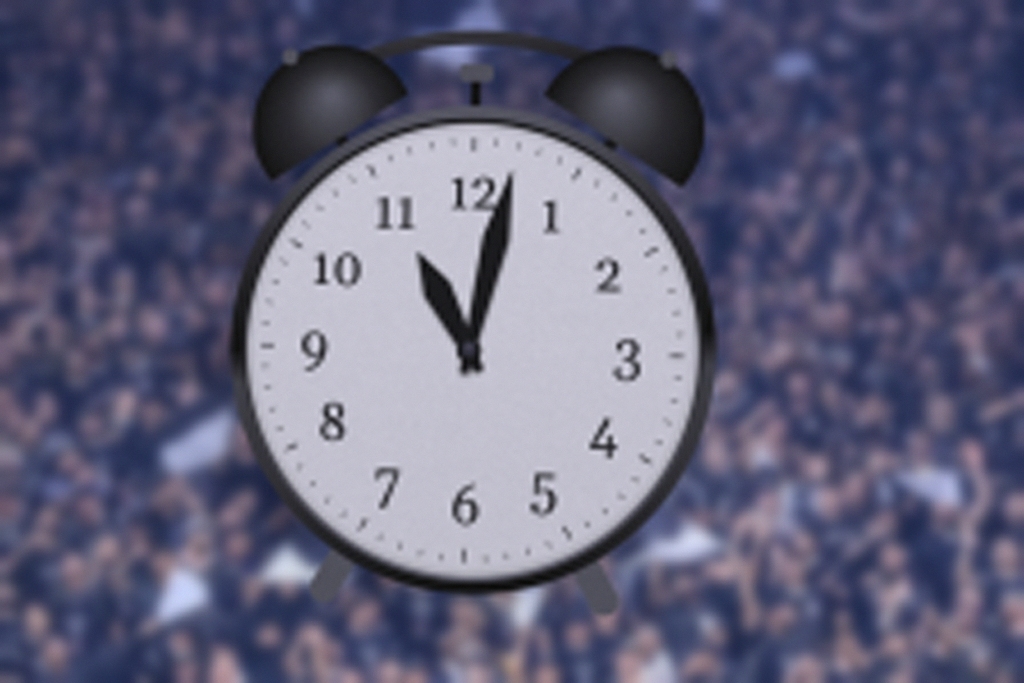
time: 11:02
